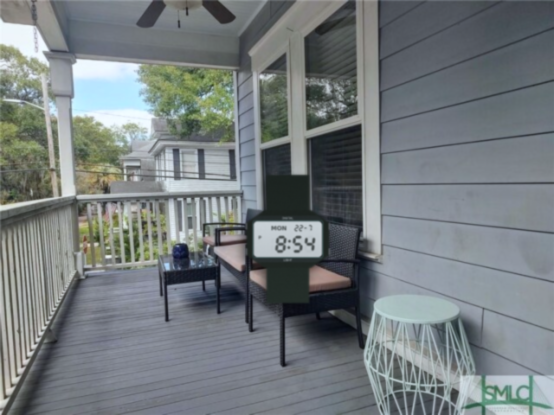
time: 8:54
